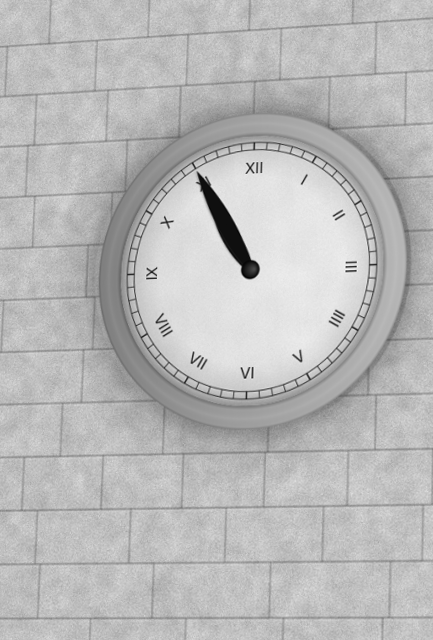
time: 10:55
